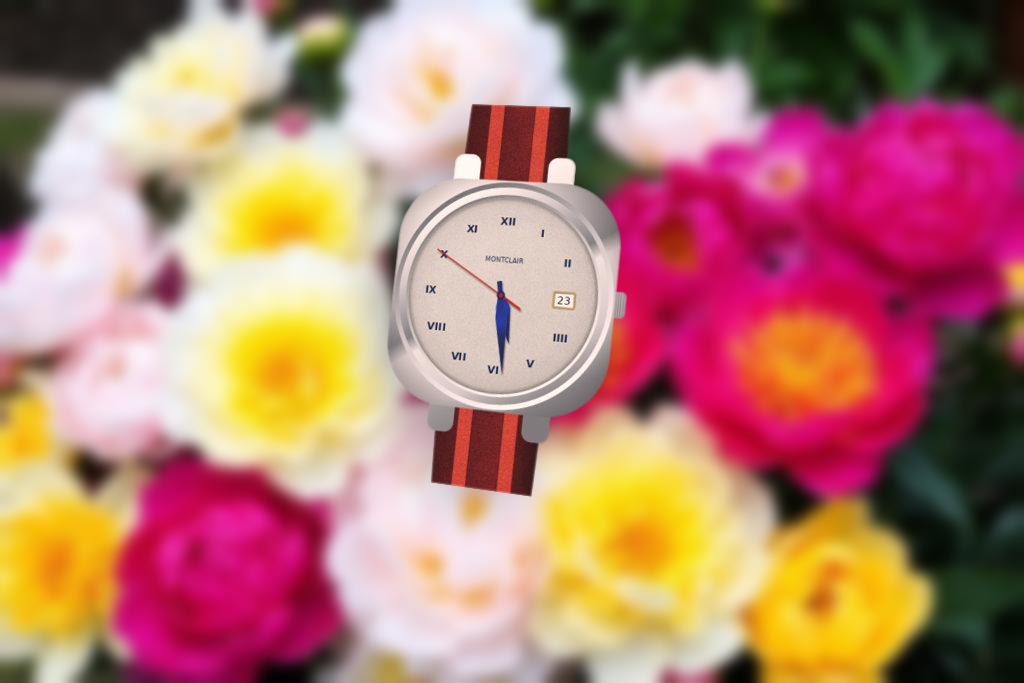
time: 5:28:50
